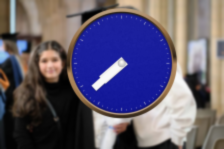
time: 7:38
